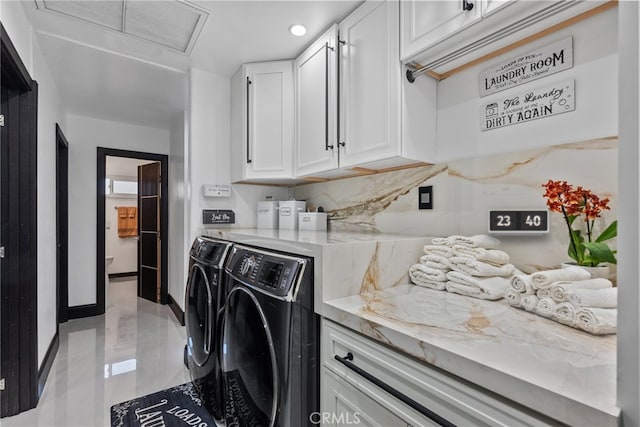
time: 23:40
